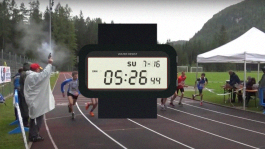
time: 5:26:44
